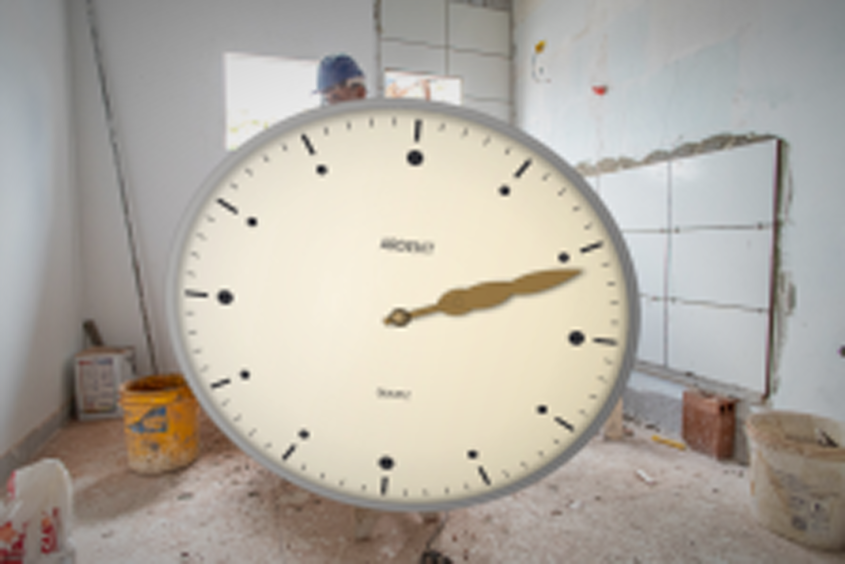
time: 2:11
